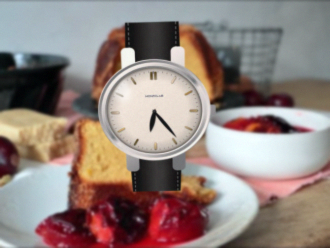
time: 6:24
